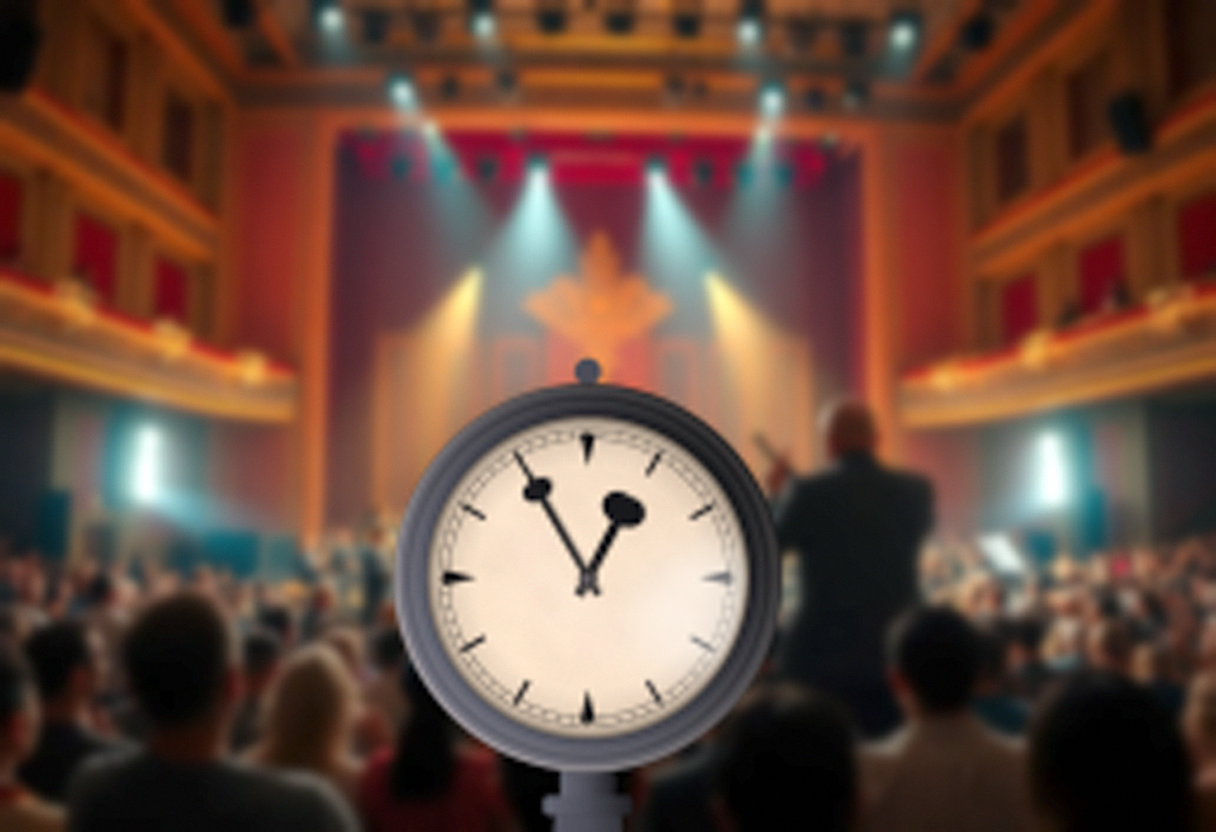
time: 12:55
